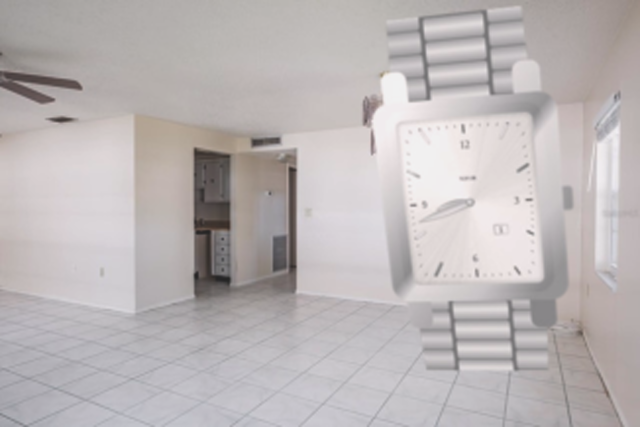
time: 8:42
